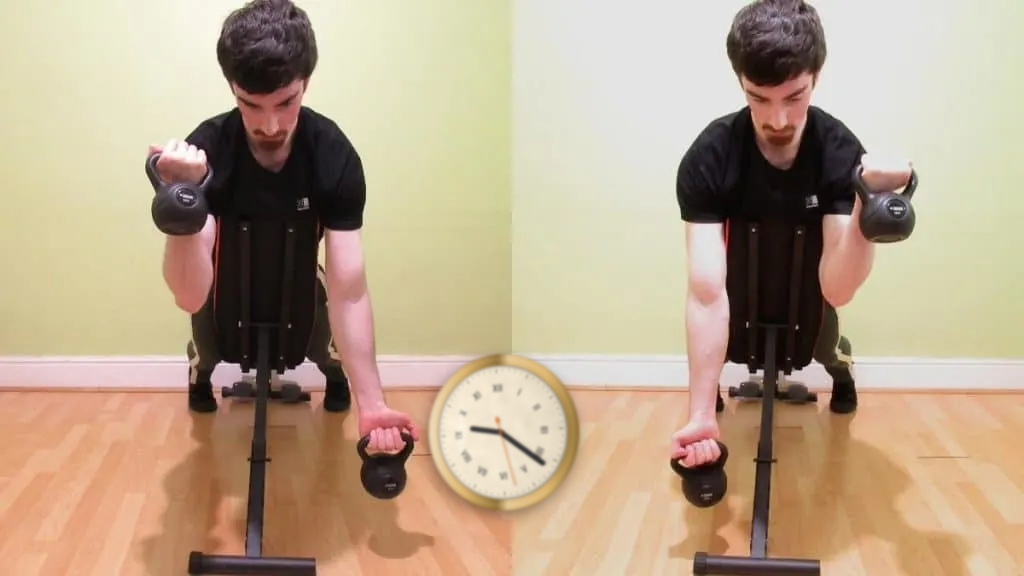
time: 9:21:28
